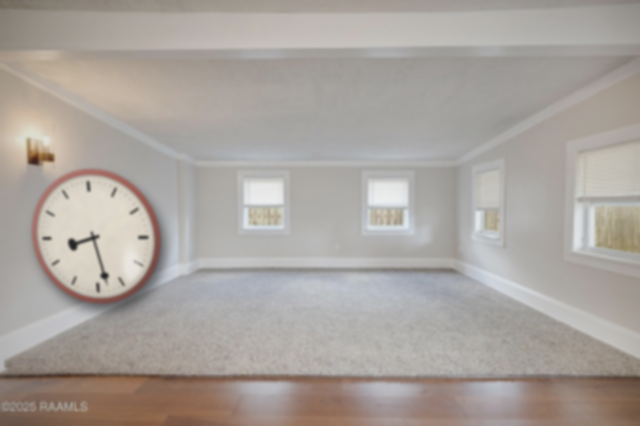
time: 8:28
